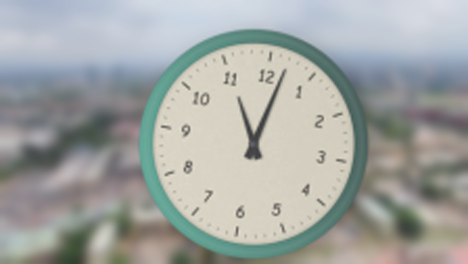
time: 11:02
